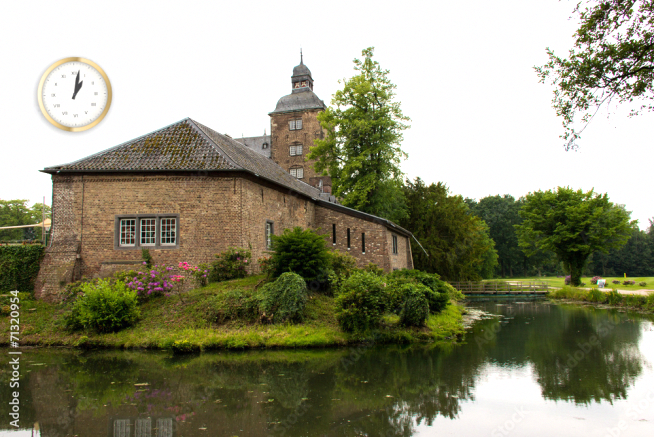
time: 1:02
